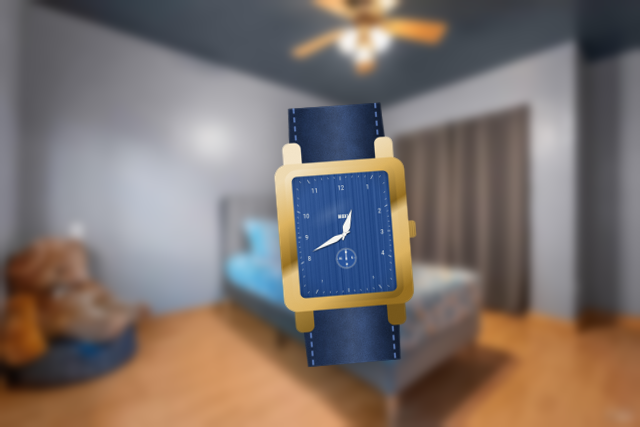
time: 12:41
